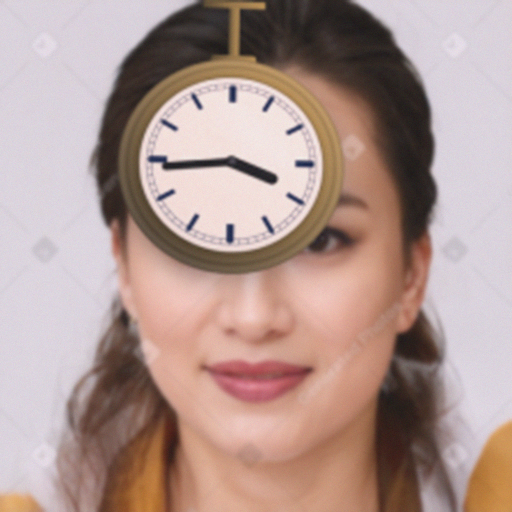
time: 3:44
